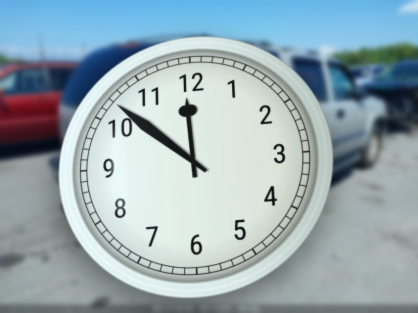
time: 11:52
